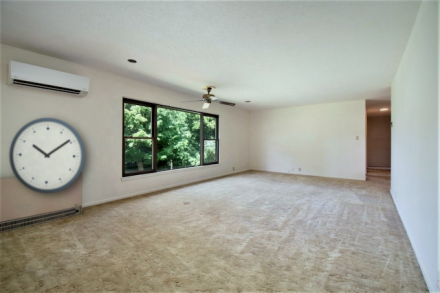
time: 10:09
